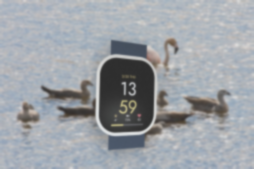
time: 13:59
